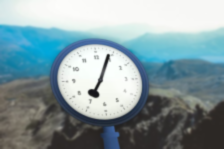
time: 7:04
